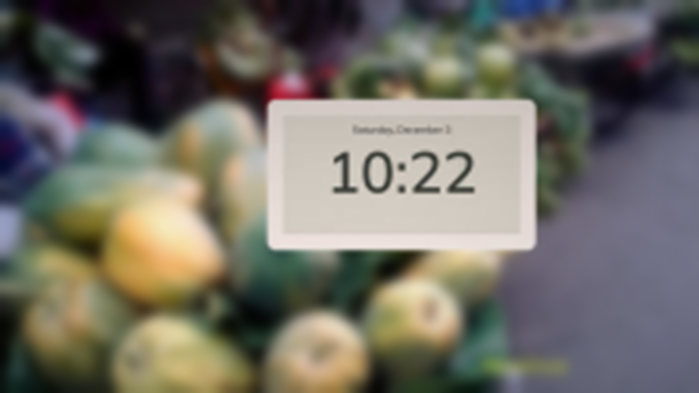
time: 10:22
